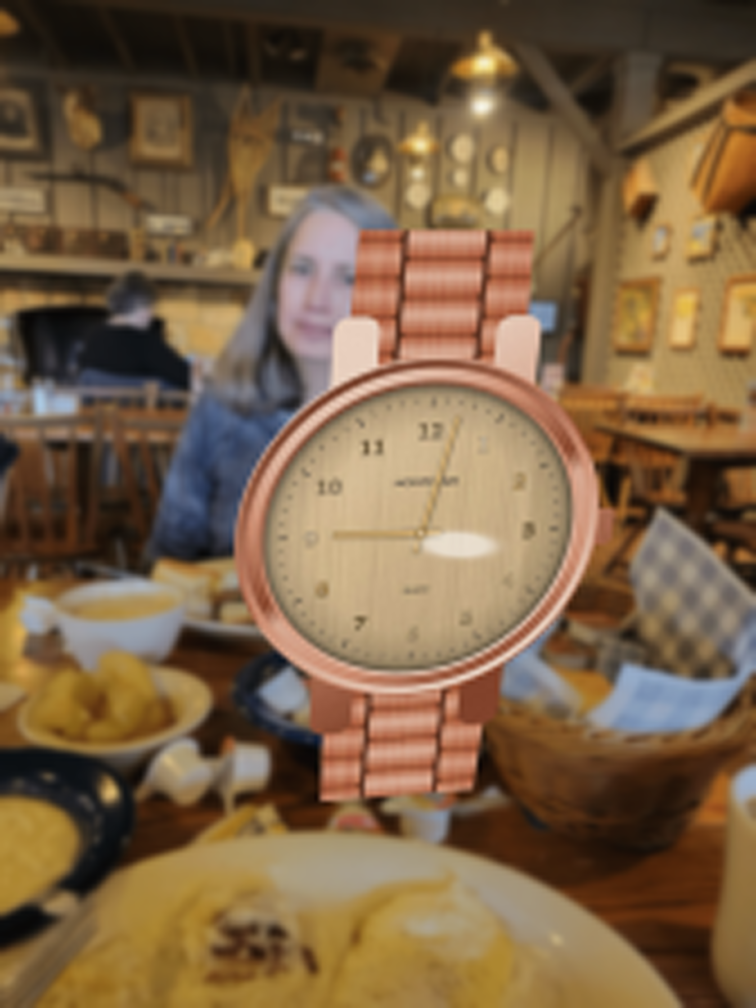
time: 9:02
